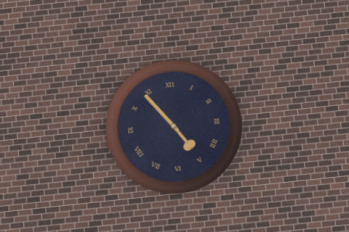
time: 4:54
